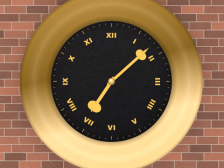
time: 7:08
